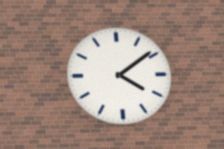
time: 4:09
